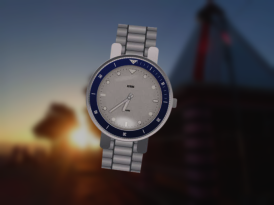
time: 6:38
